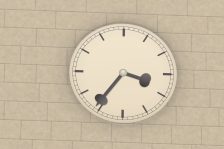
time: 3:36
